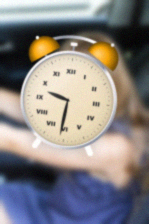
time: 9:31
